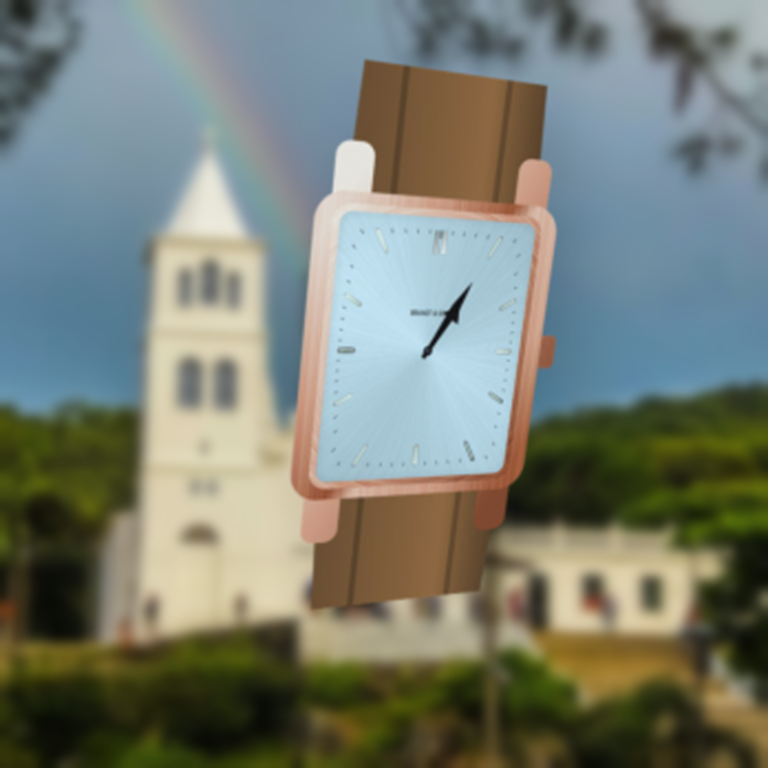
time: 1:05
